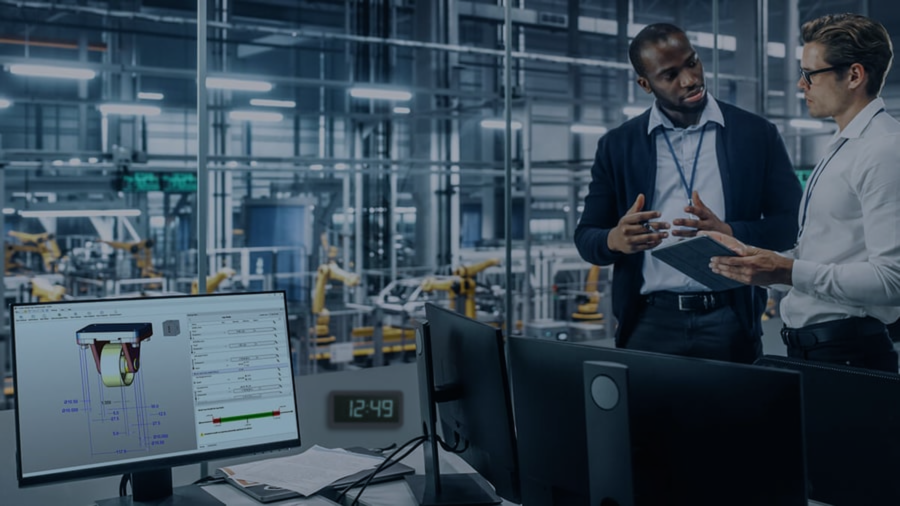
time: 12:49
